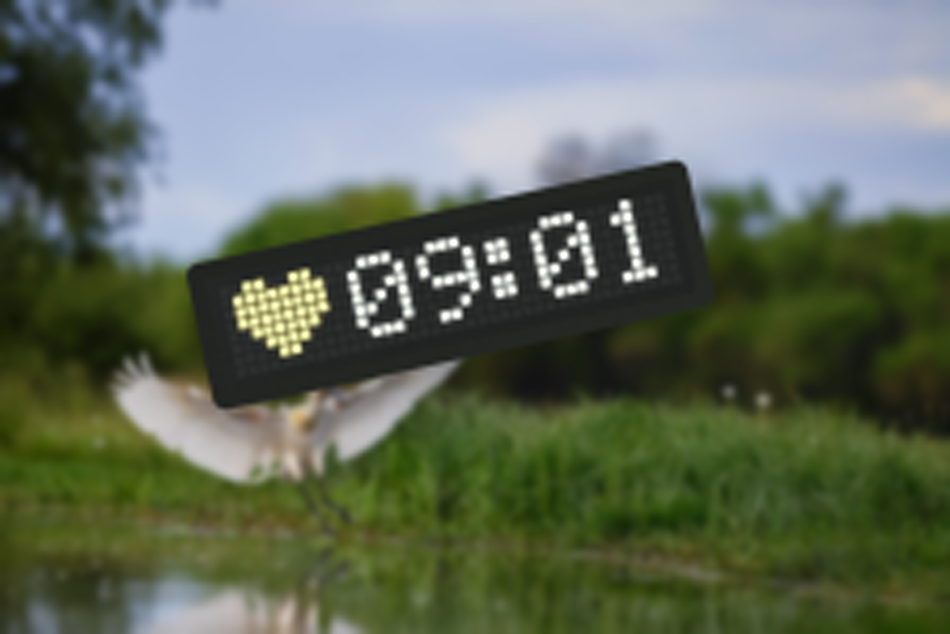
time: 9:01
